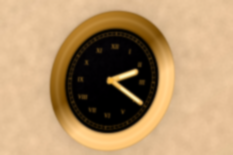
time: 2:20
